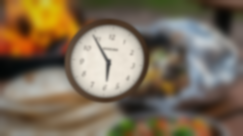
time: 5:54
